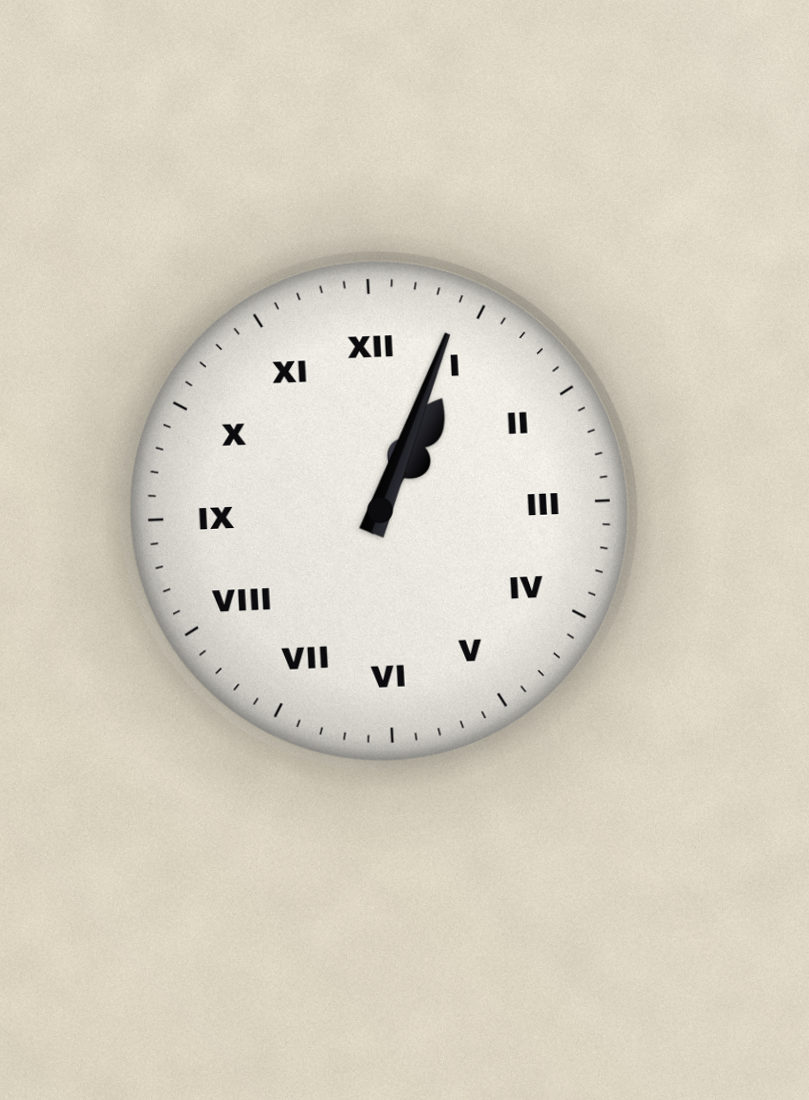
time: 1:04
